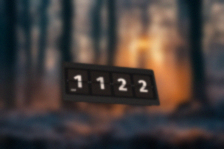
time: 11:22
